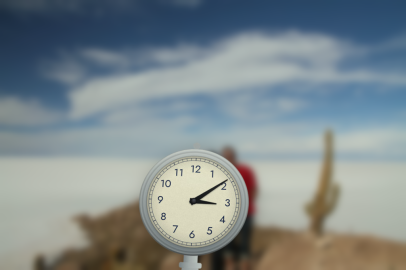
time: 3:09
